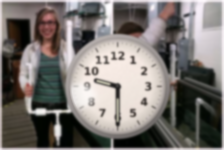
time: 9:30
